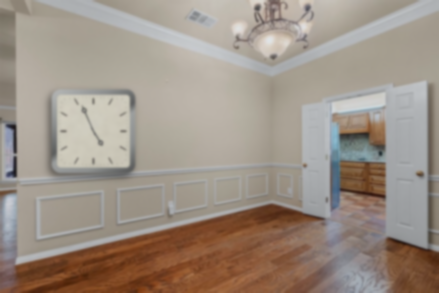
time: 4:56
